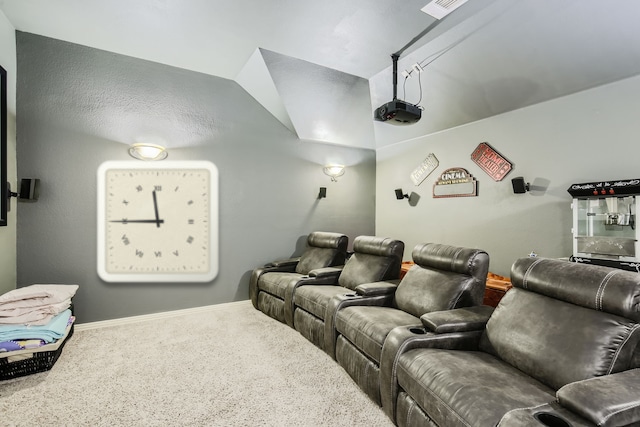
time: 11:45
